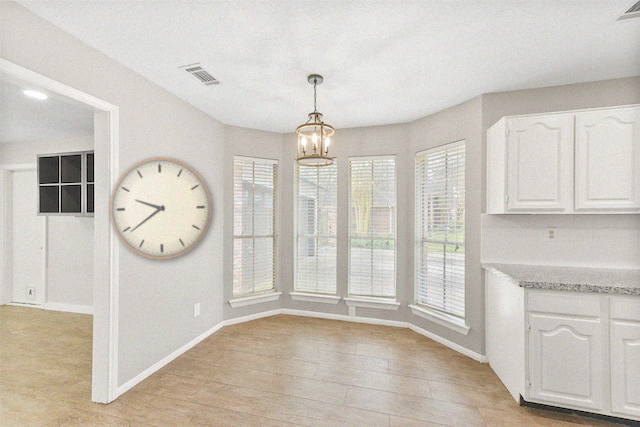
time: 9:39
